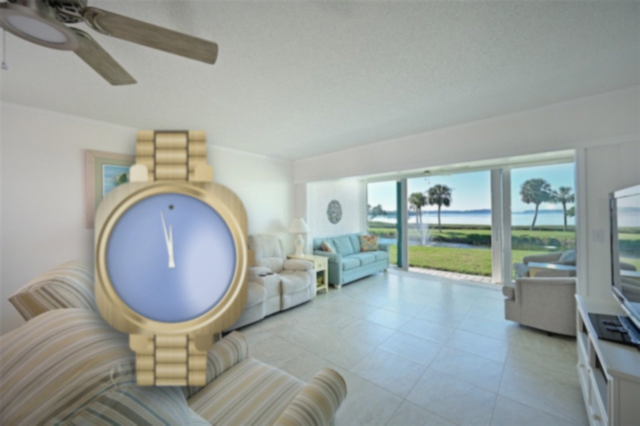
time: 11:58
